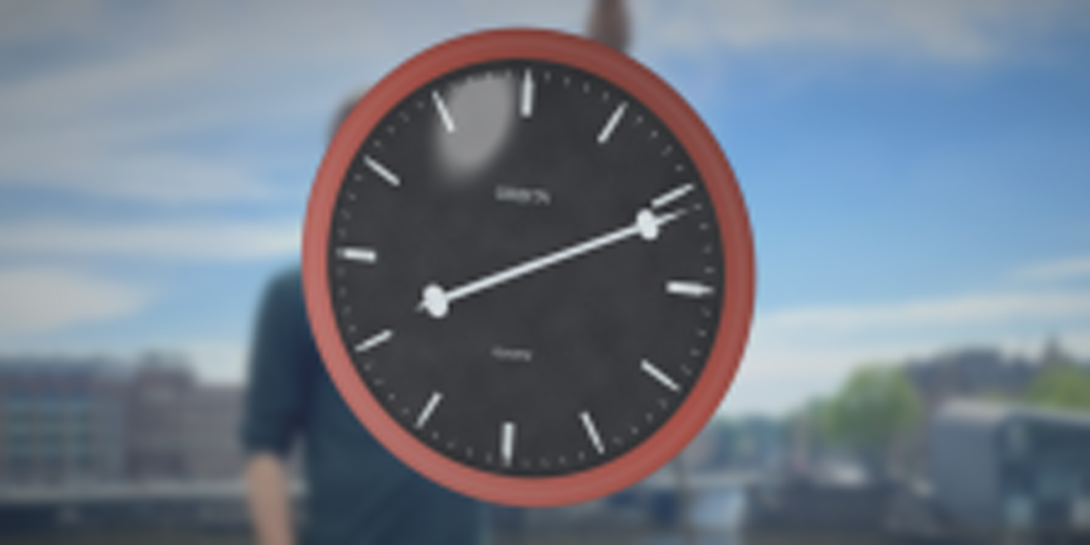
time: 8:11
